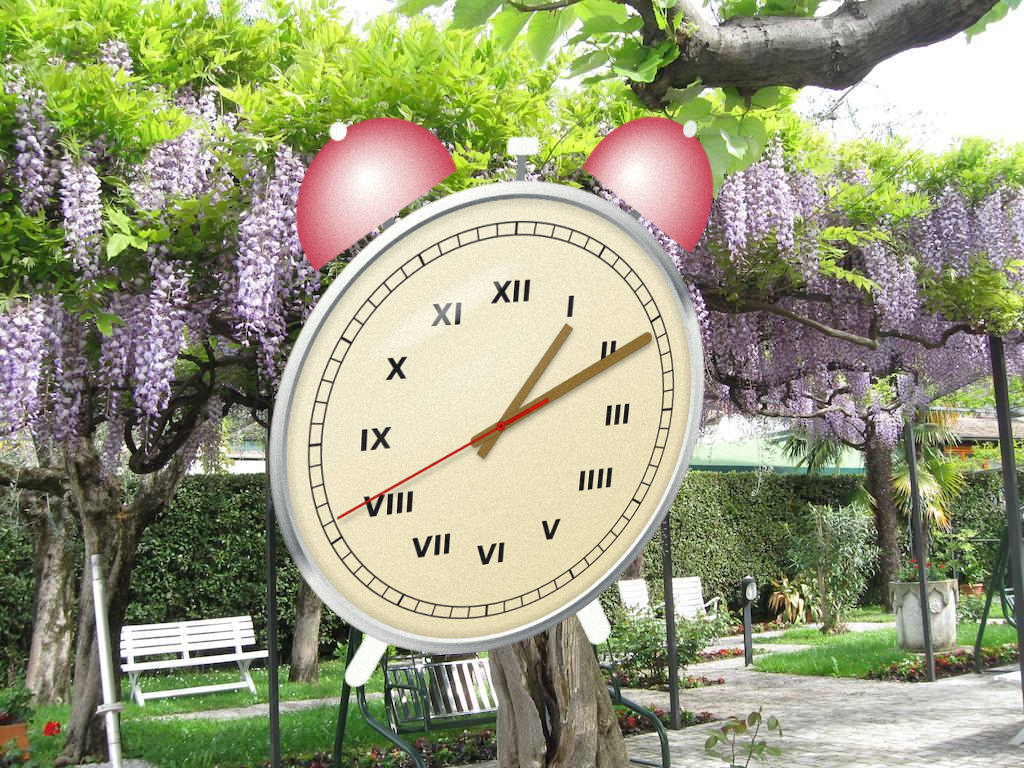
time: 1:10:41
